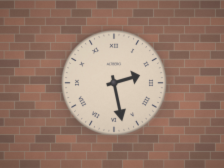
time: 2:28
